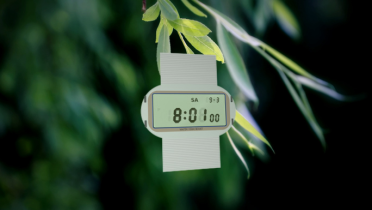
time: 8:01:00
